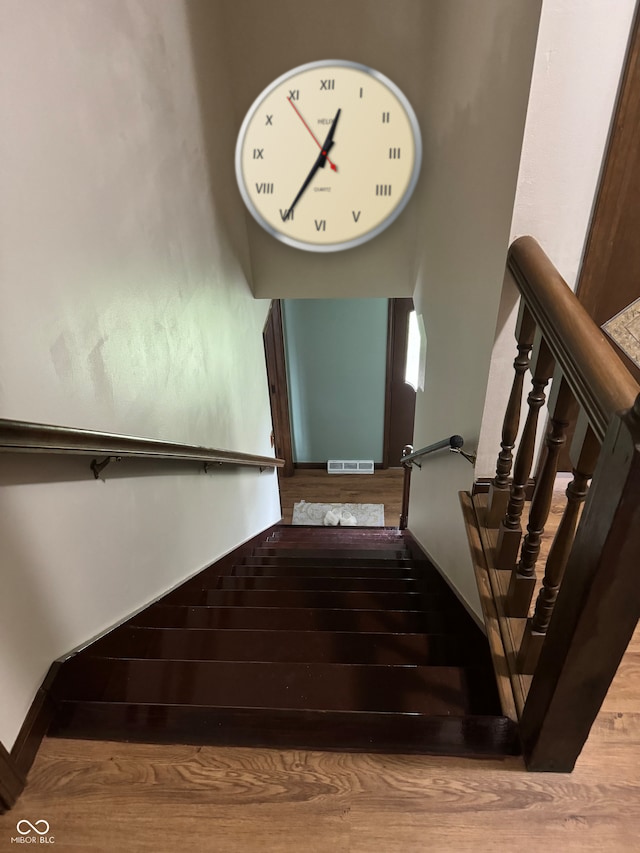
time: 12:34:54
